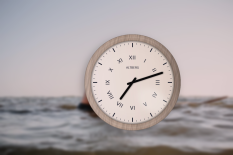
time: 7:12
